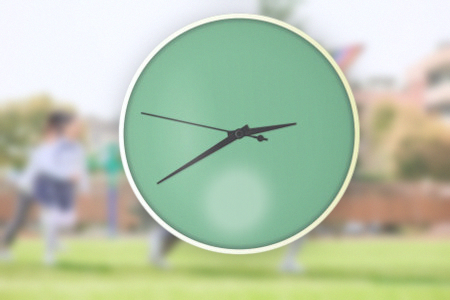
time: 2:39:47
